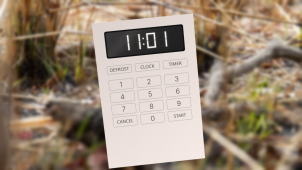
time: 11:01
